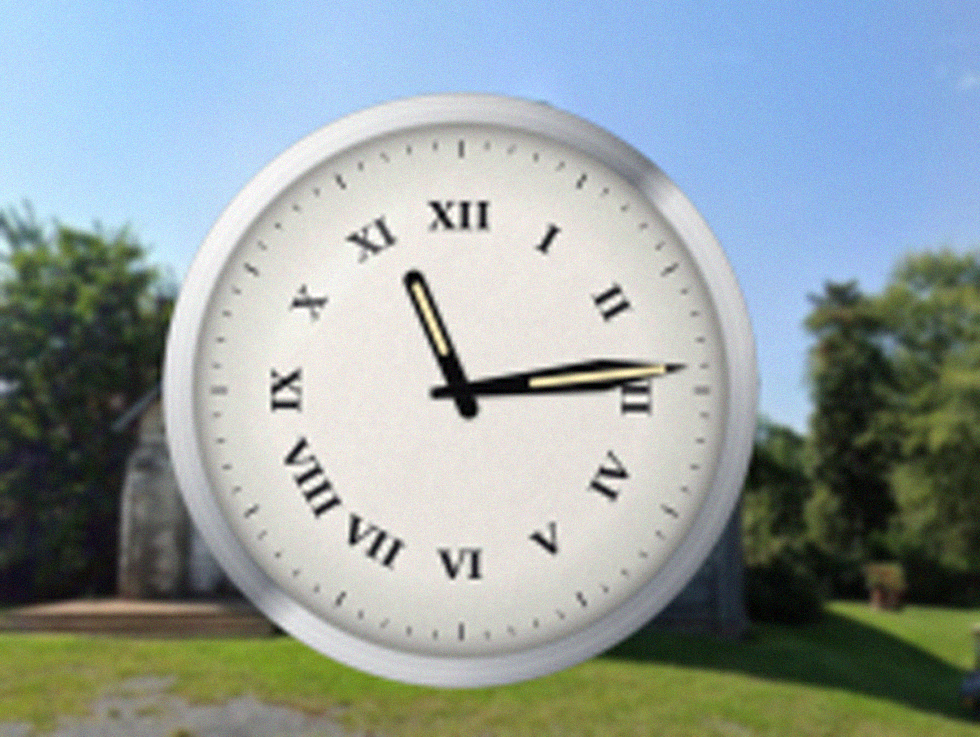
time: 11:14
